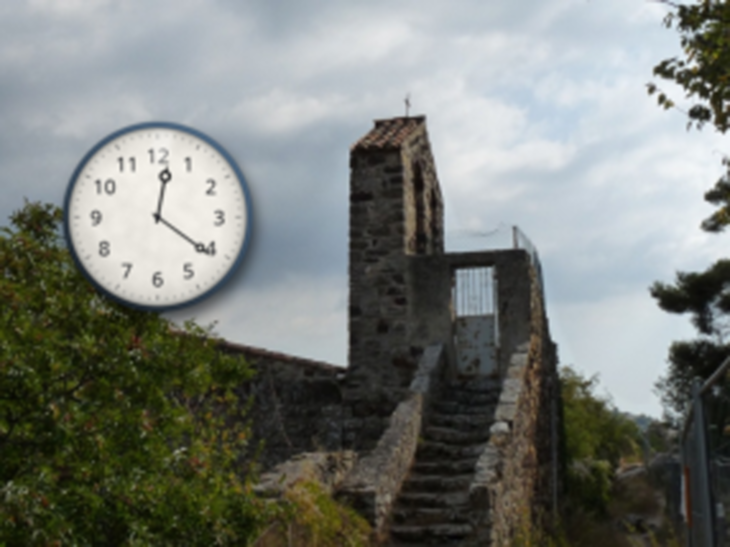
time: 12:21
